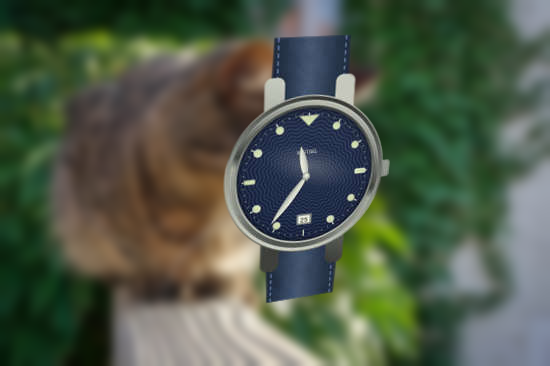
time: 11:36
